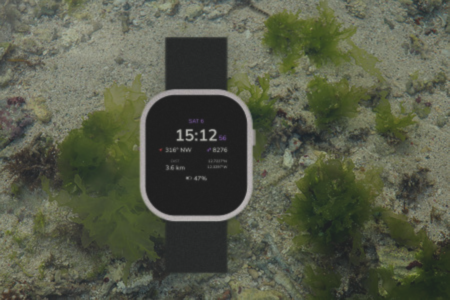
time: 15:12
